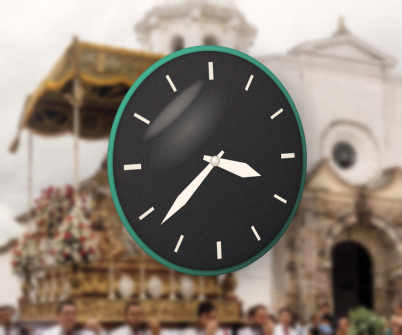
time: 3:38
